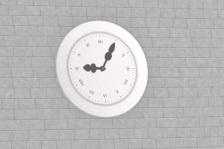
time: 9:05
